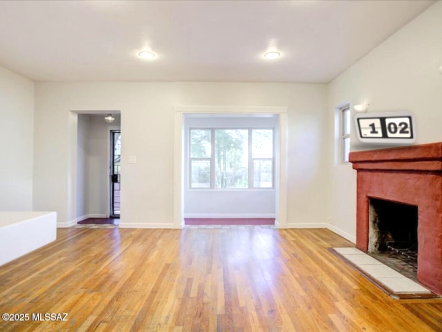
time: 1:02
